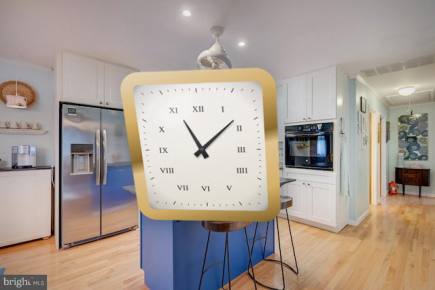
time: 11:08
